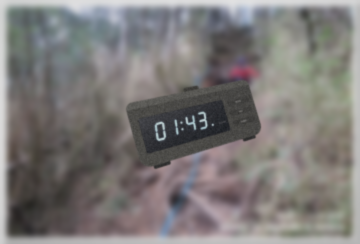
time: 1:43
